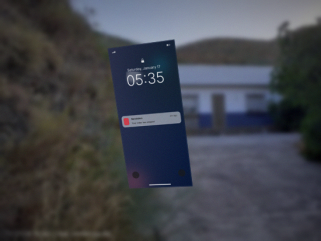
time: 5:35
